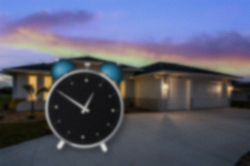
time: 12:50
